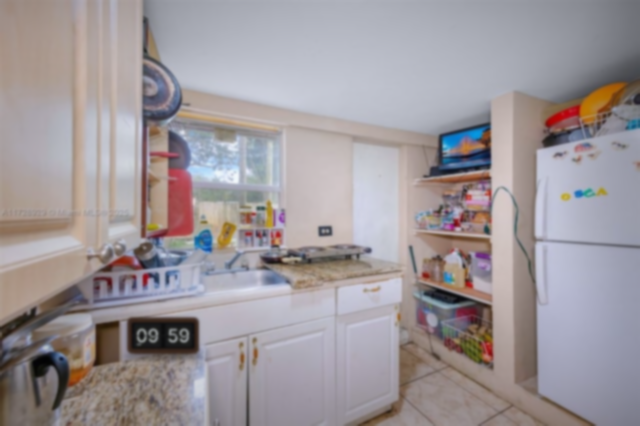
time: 9:59
